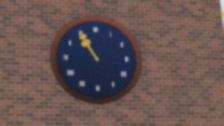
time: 10:55
